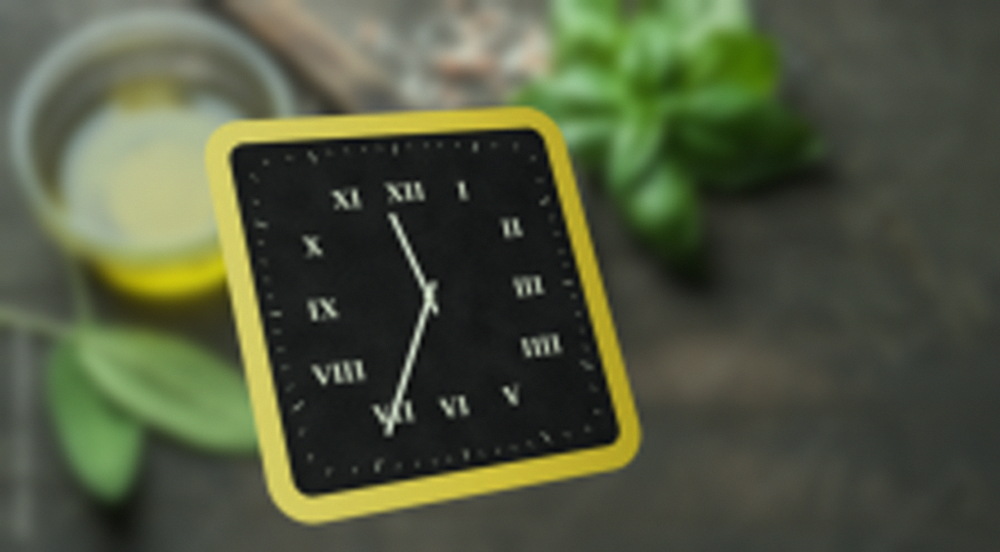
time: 11:35
